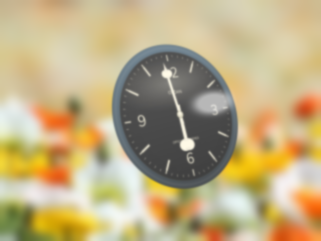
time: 5:59
